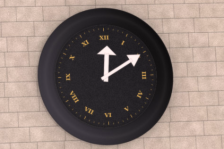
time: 12:10
